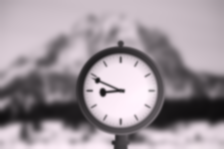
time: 8:49
